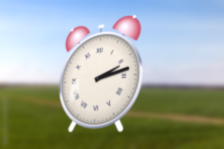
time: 2:13
